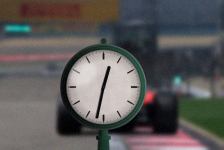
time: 12:32
